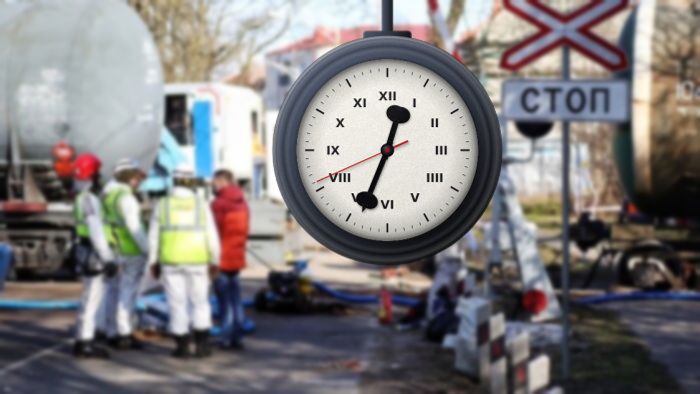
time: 12:33:41
